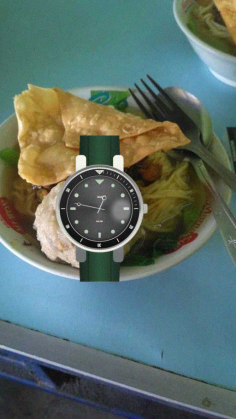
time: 12:47
